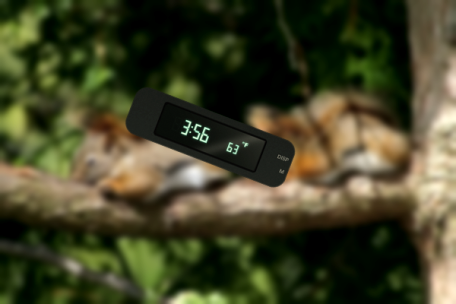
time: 3:56
